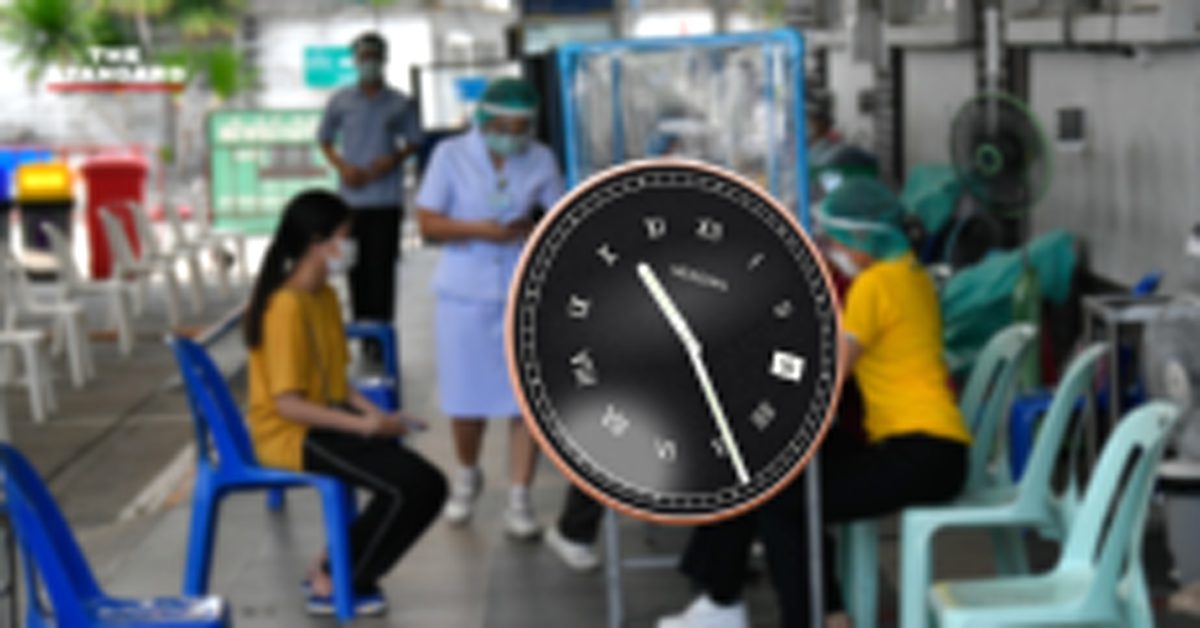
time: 10:24
